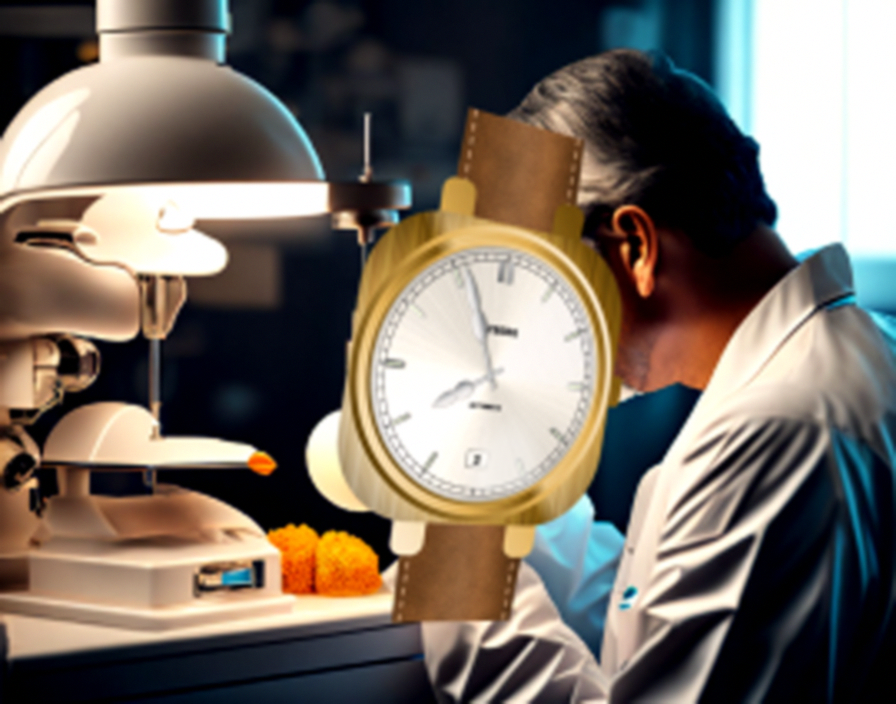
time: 7:56
